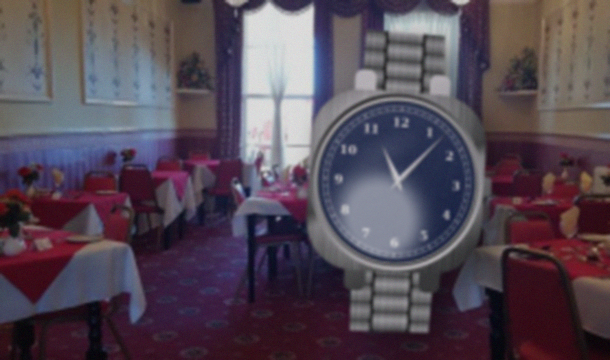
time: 11:07
